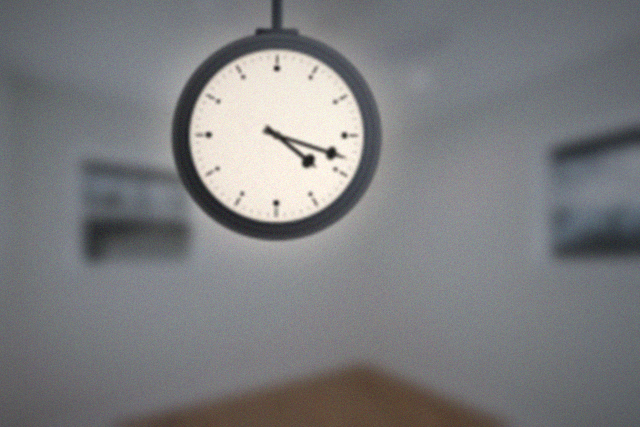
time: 4:18
